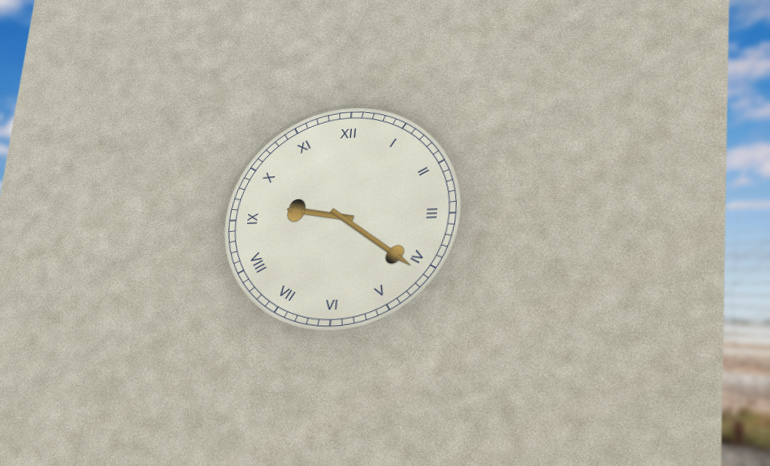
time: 9:21
